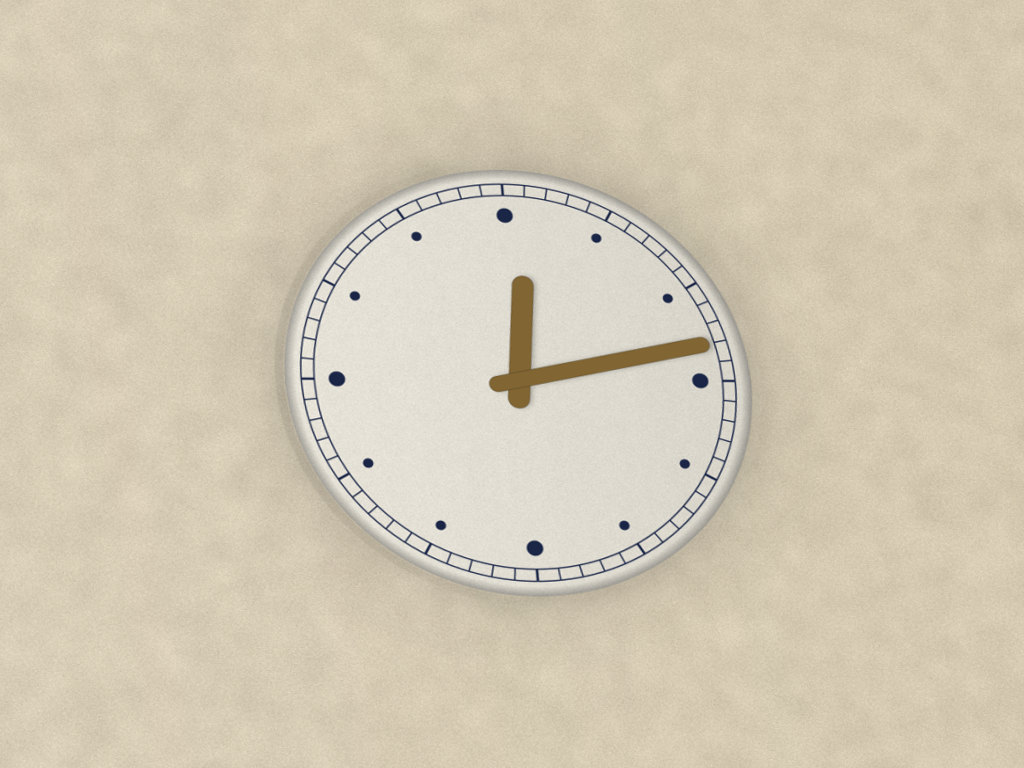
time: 12:13
